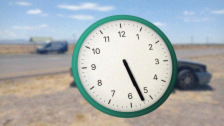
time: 5:27
